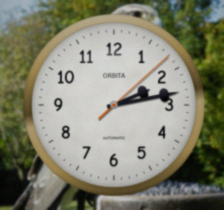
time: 2:13:08
